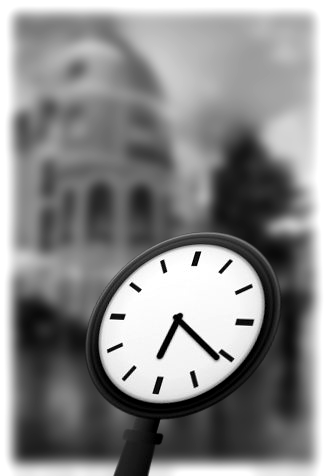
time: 6:21
